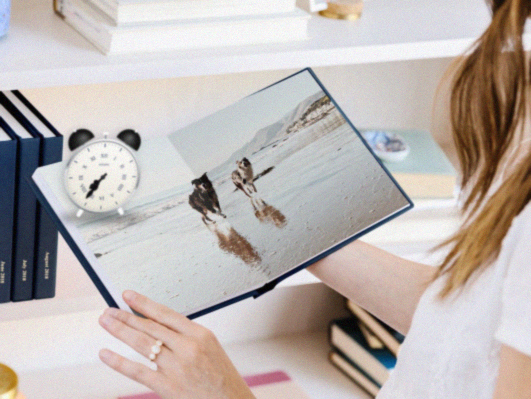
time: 7:36
